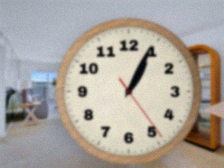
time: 1:04:24
